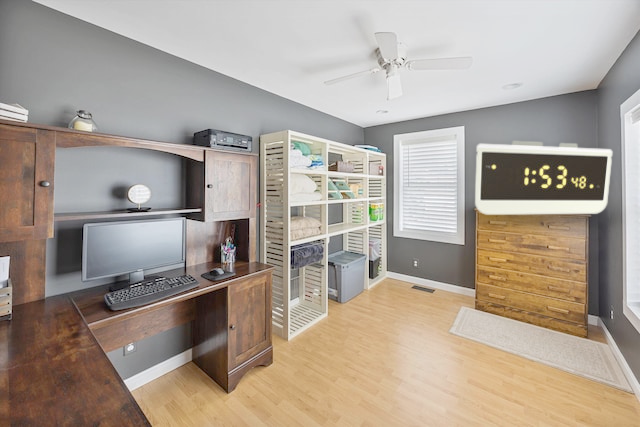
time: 1:53:48
